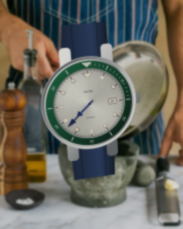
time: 7:38
